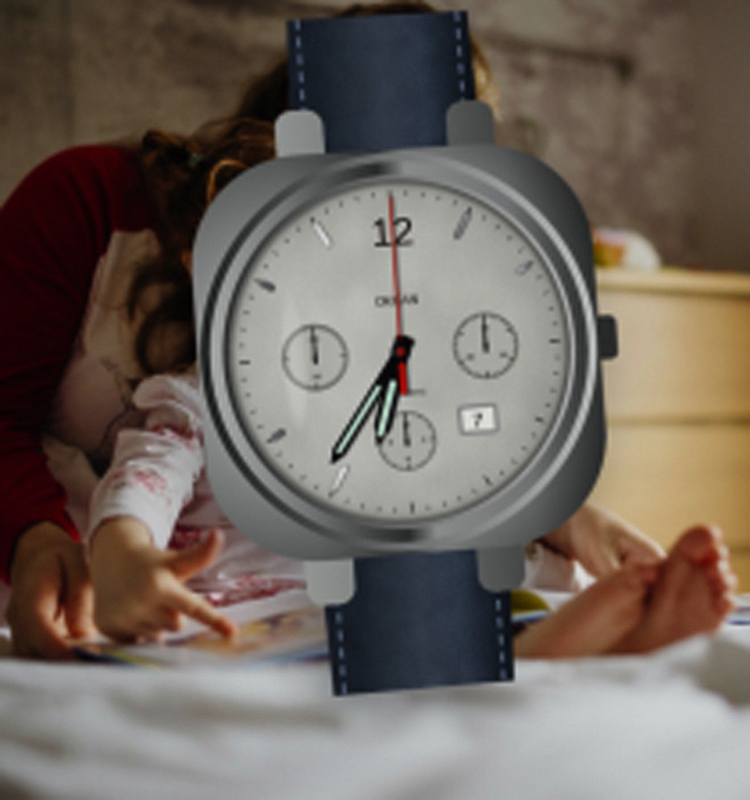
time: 6:36
